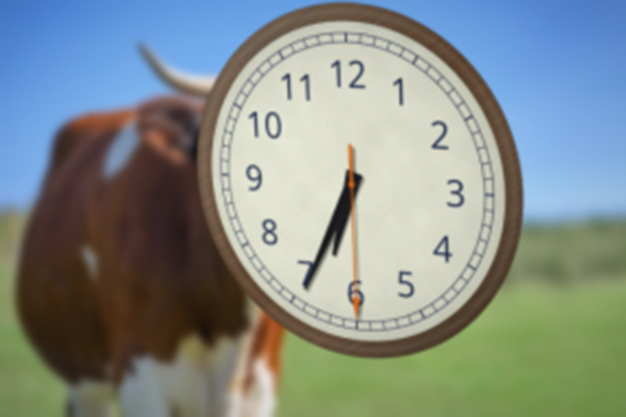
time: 6:34:30
